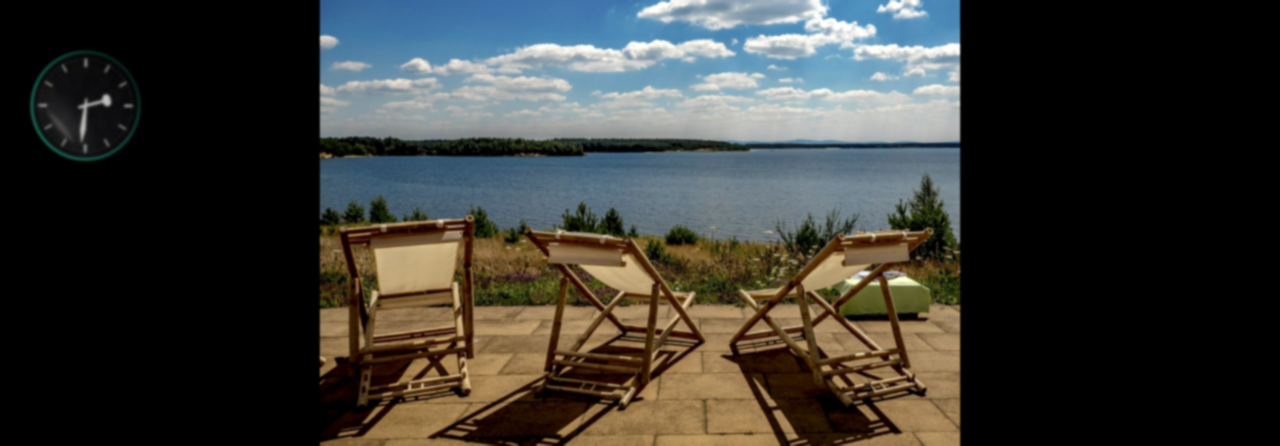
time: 2:31
